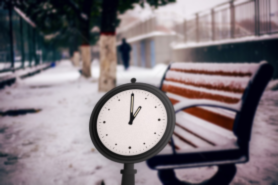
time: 1:00
